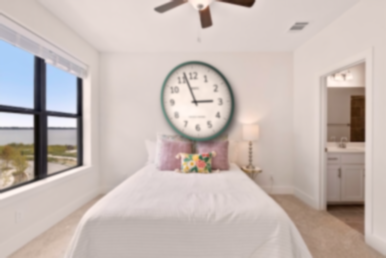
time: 2:57
